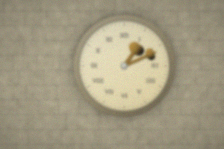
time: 1:11
